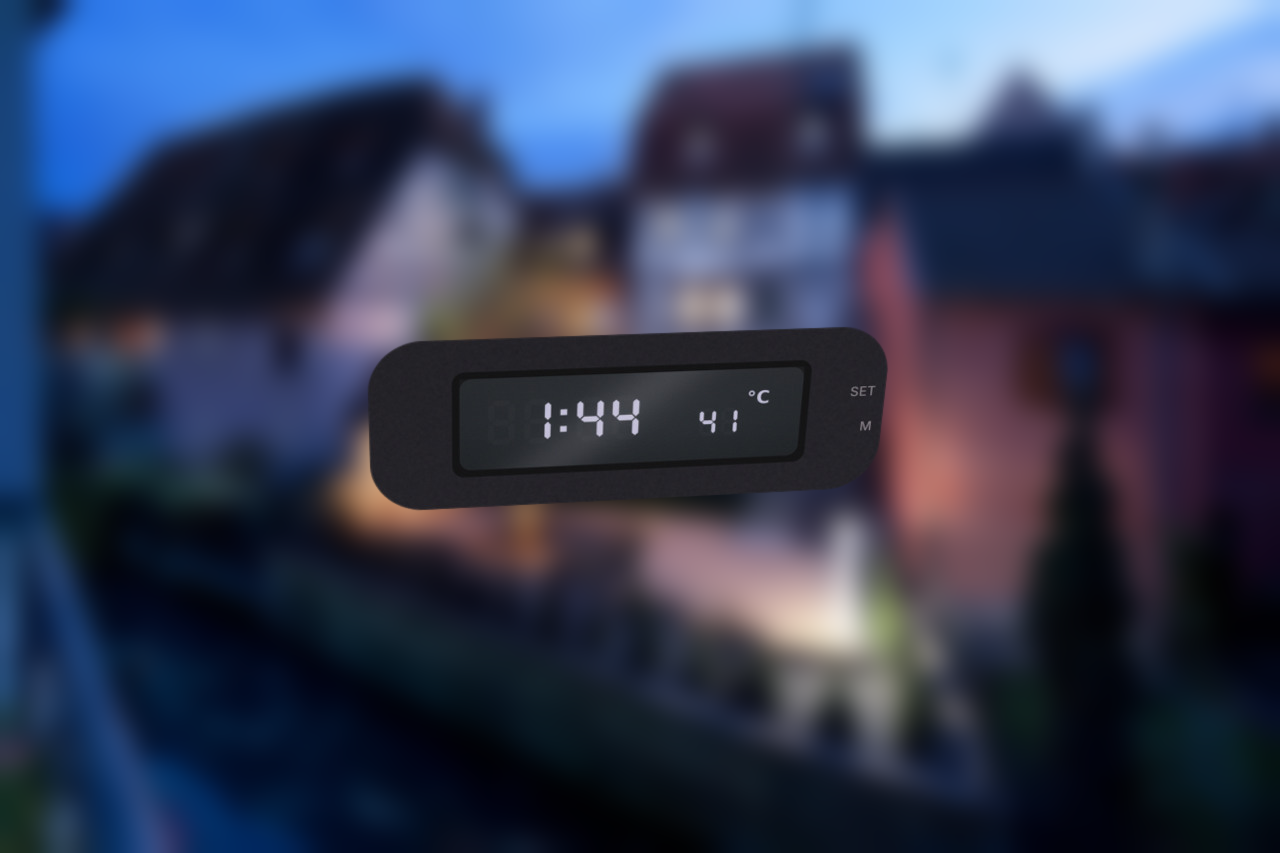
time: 1:44
